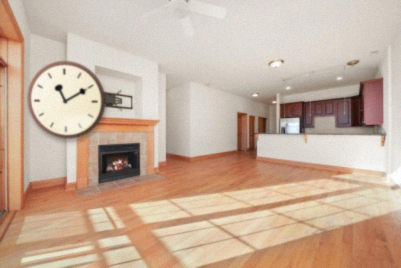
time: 11:10
